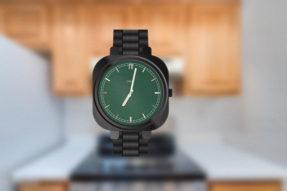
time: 7:02
